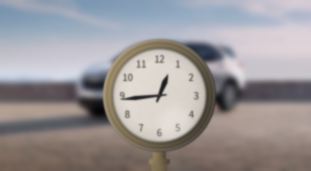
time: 12:44
